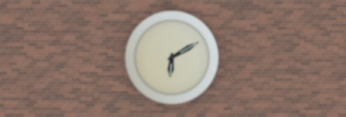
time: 6:10
